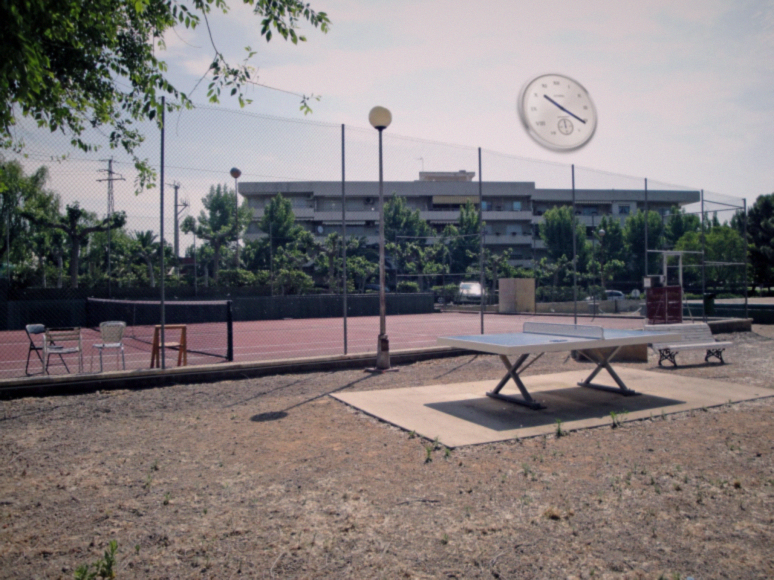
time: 10:21
